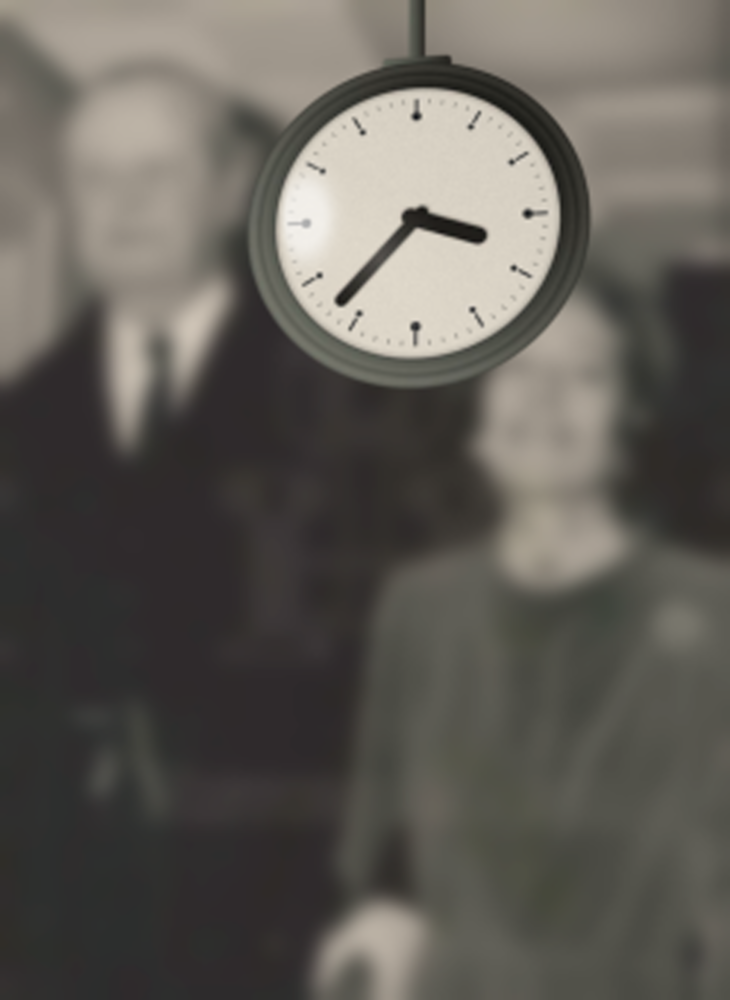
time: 3:37
